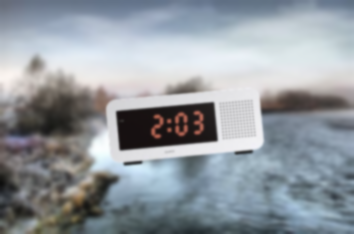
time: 2:03
